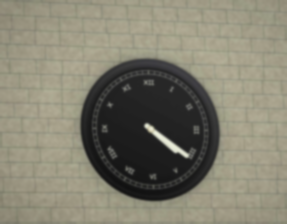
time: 4:21
